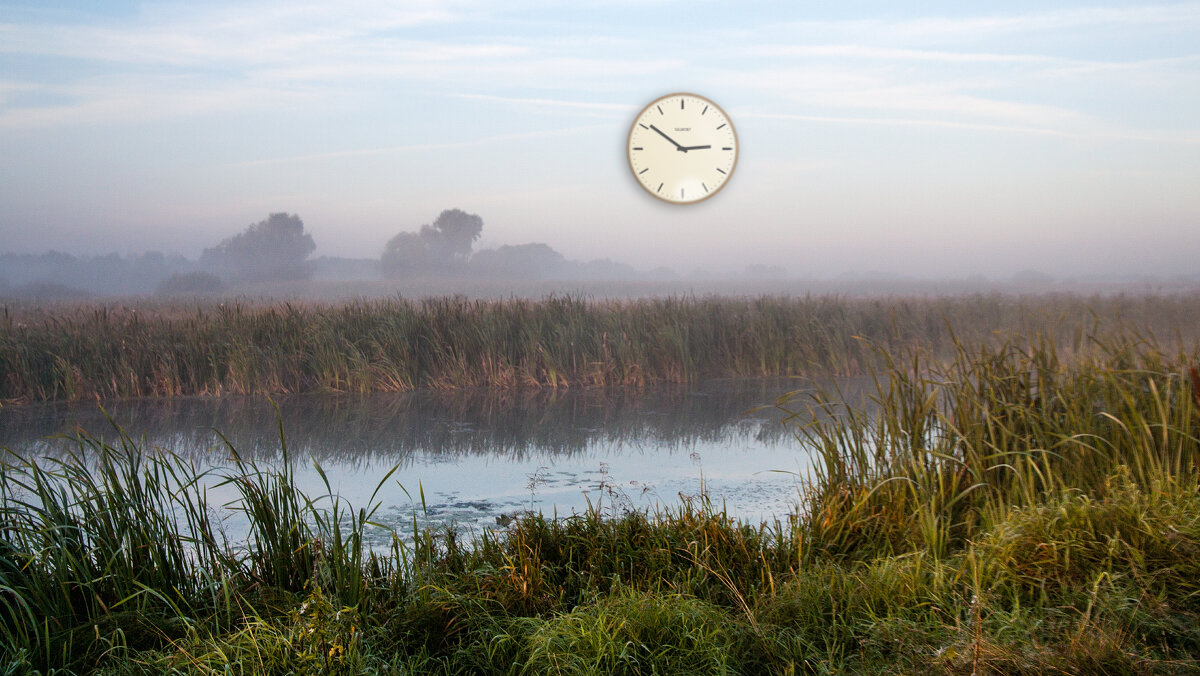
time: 2:51
